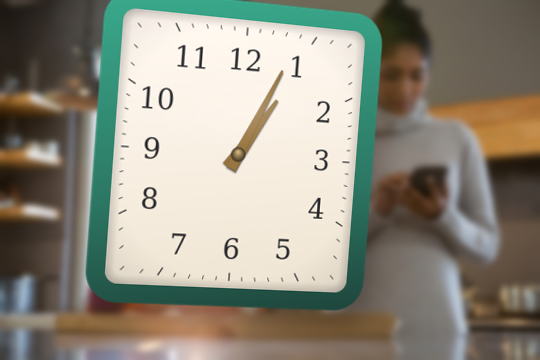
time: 1:04
